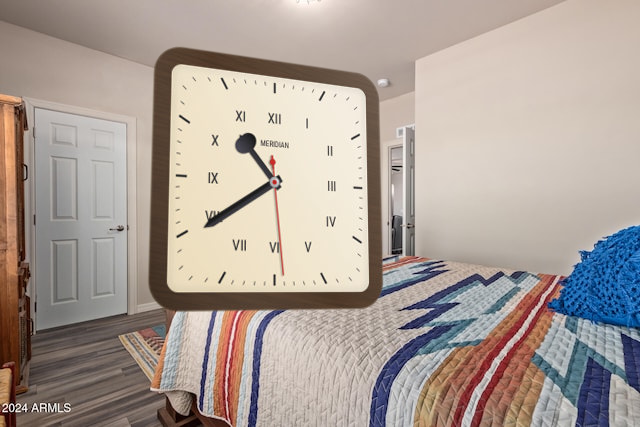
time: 10:39:29
